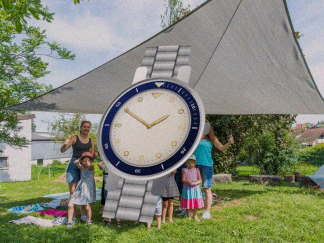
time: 1:50
